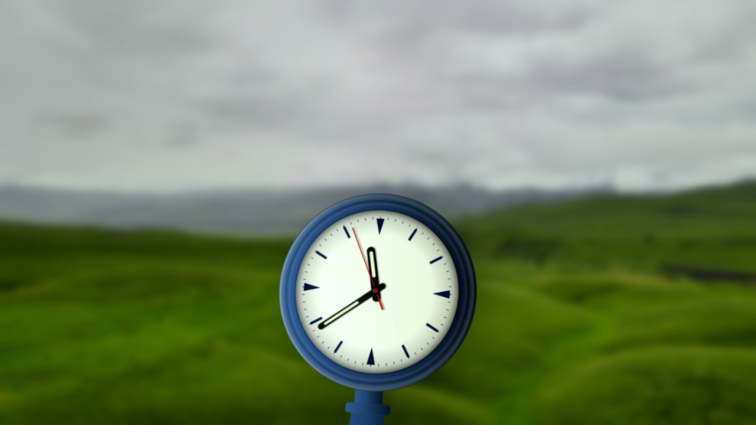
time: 11:38:56
